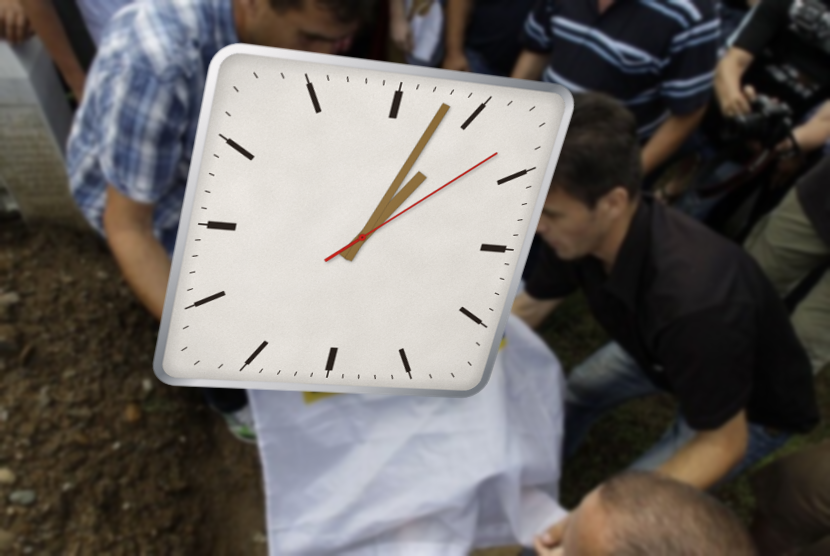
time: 1:03:08
